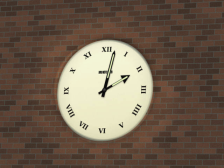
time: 2:02
